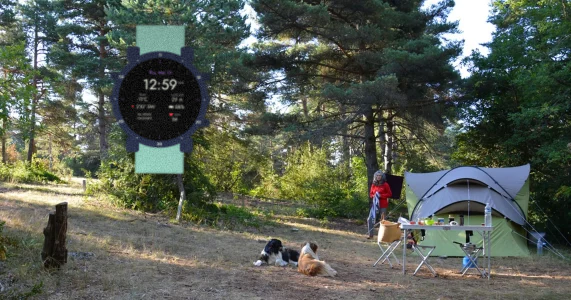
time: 12:59
